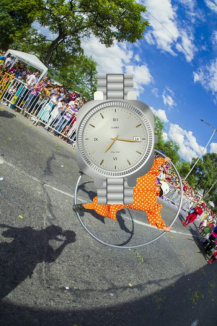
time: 7:16
